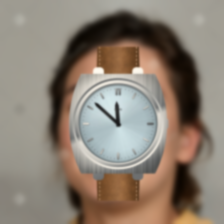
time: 11:52
